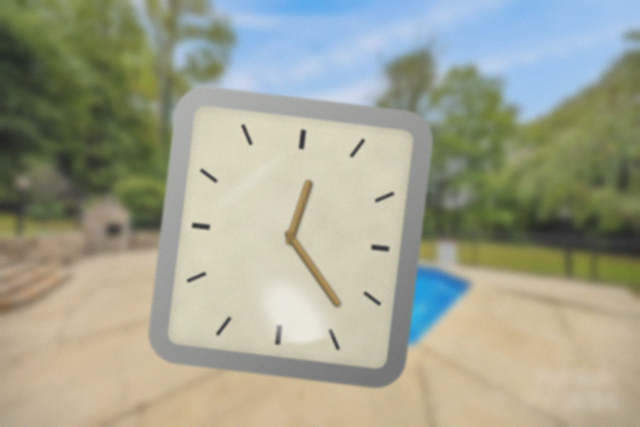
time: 12:23
